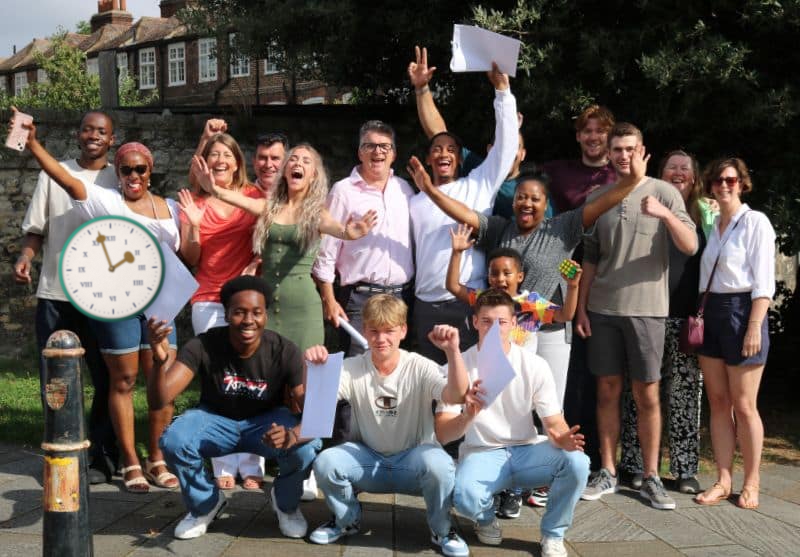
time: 1:57
